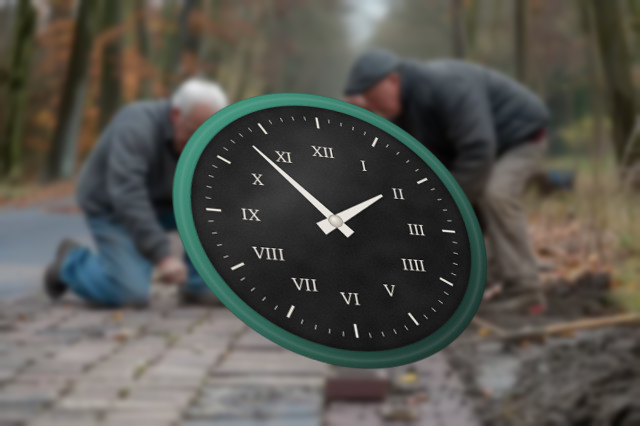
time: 1:53
